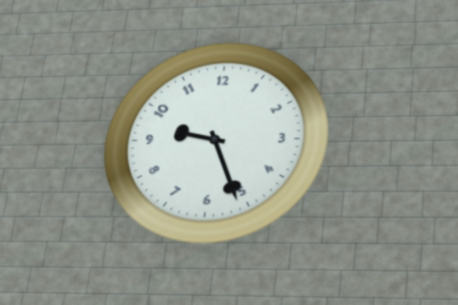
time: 9:26
